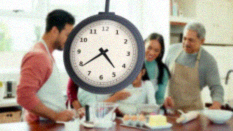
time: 4:39
